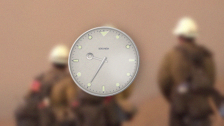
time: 9:35
